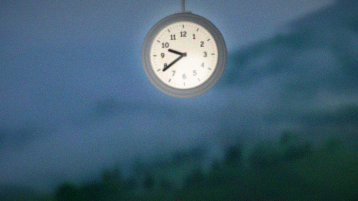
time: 9:39
